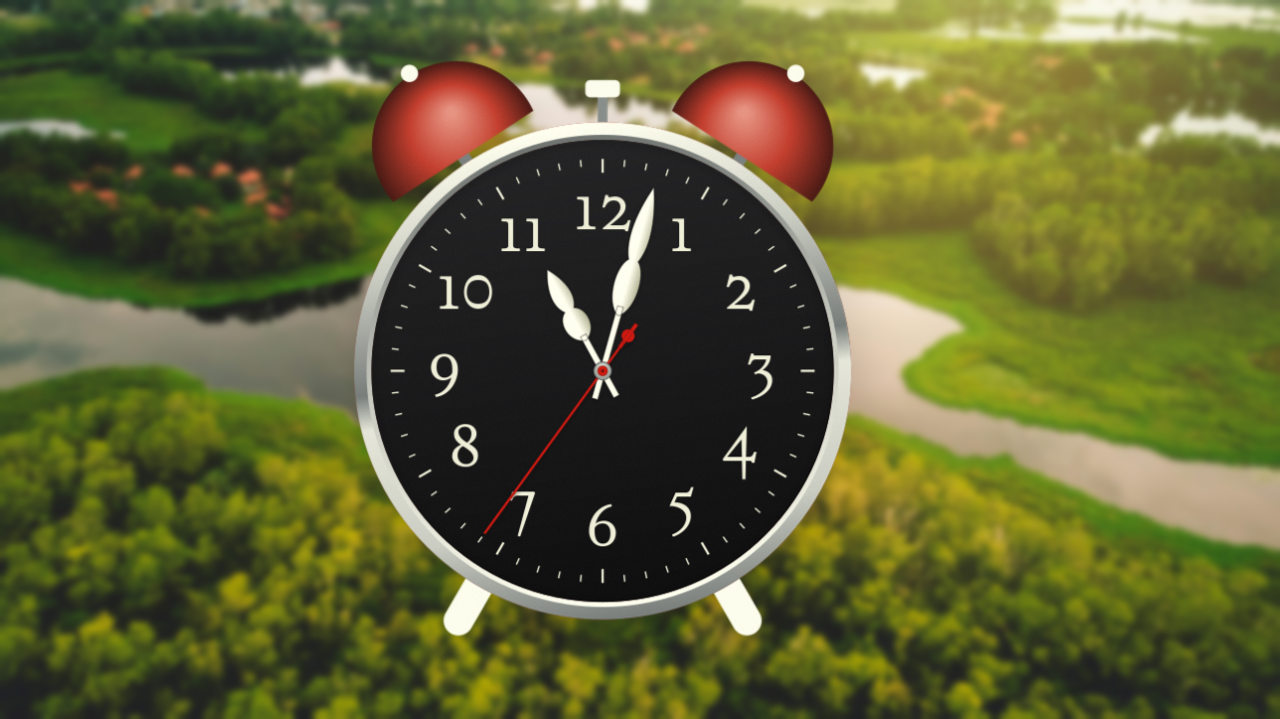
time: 11:02:36
